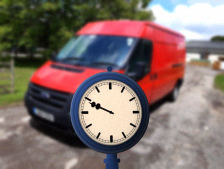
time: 9:49
